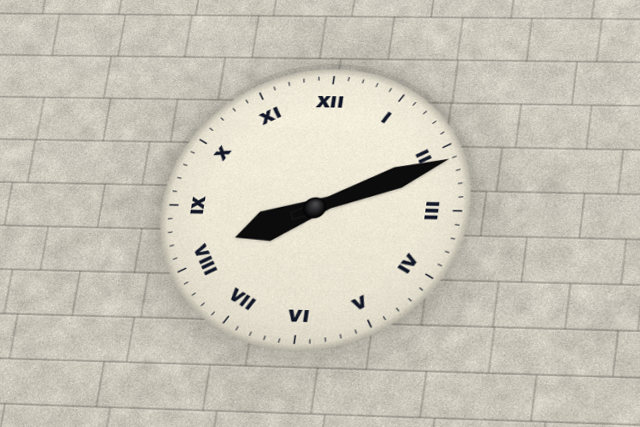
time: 8:11
